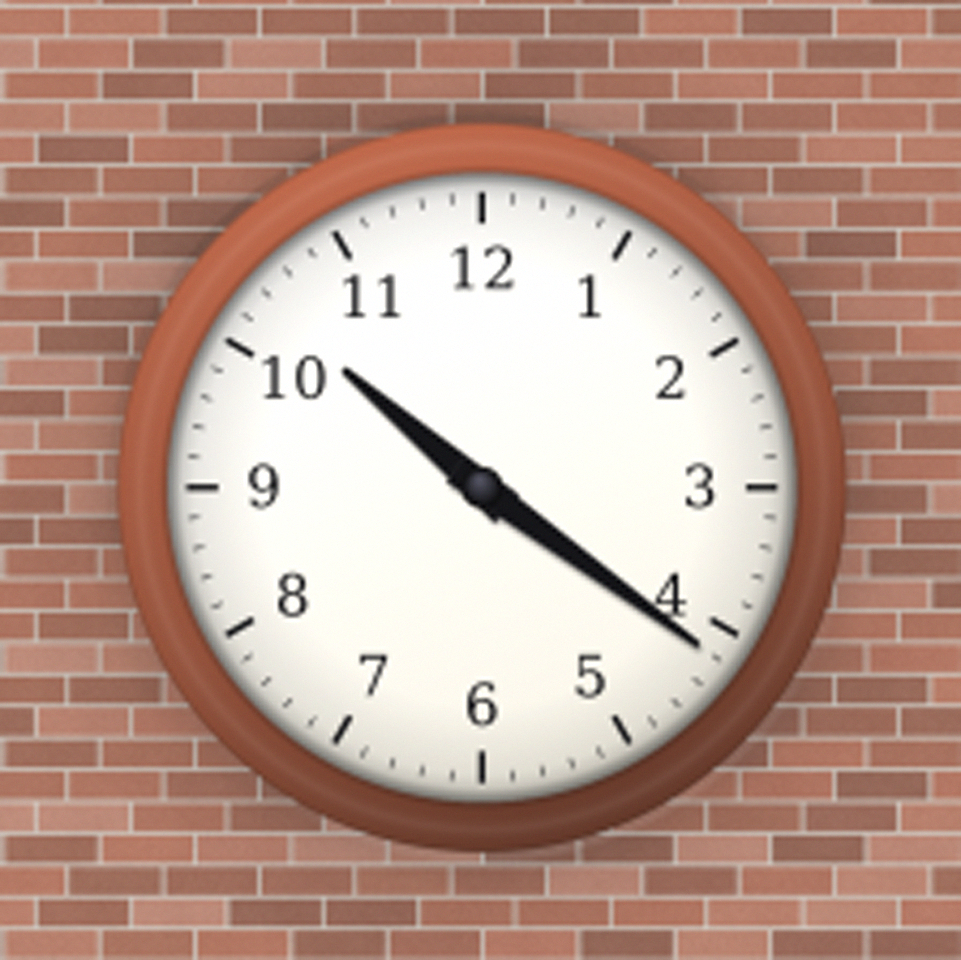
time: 10:21
